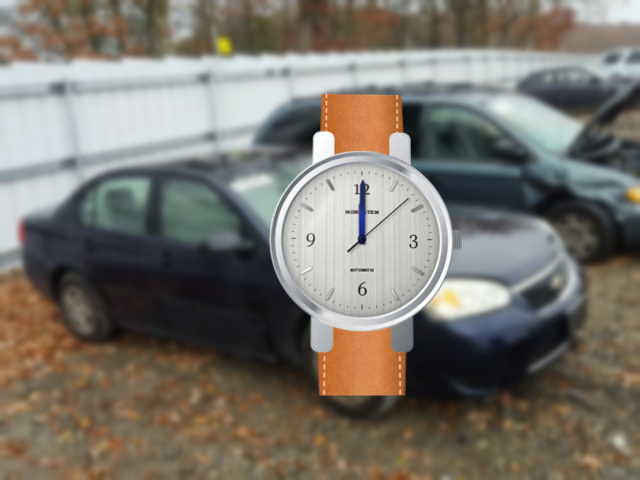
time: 12:00:08
